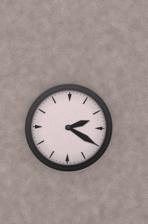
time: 2:20
